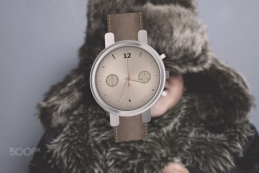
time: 3:34
